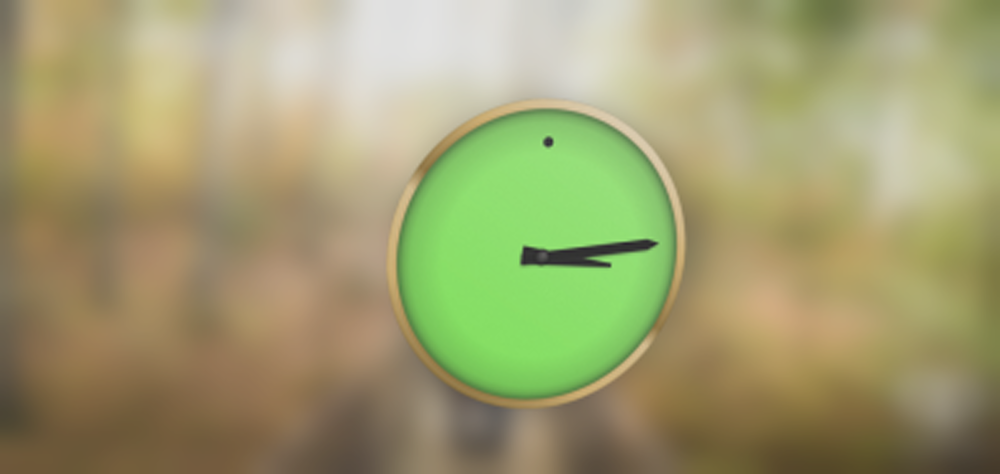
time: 3:14
